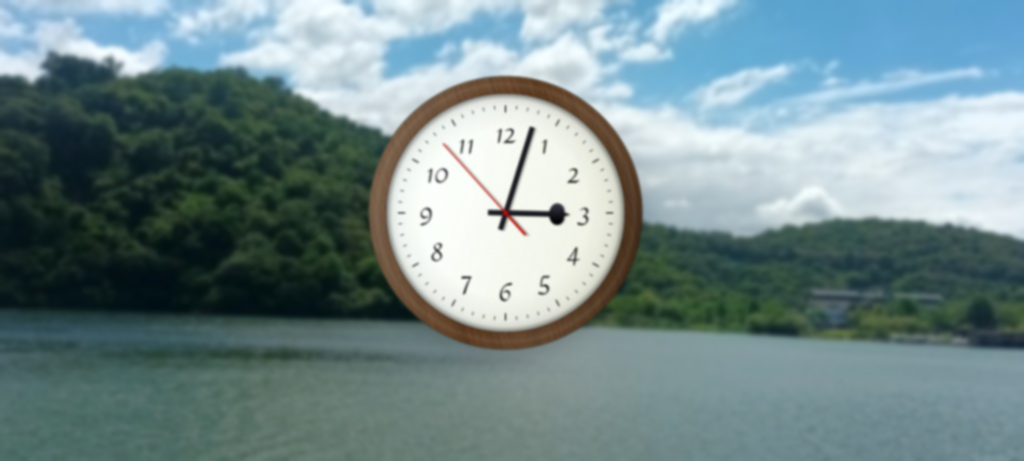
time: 3:02:53
